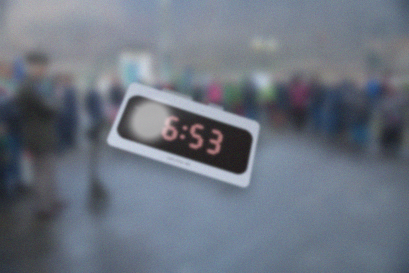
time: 6:53
